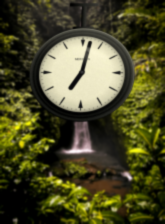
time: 7:02
